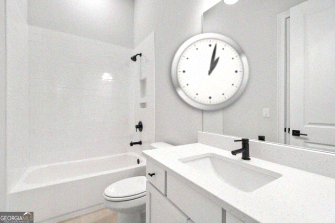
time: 1:02
